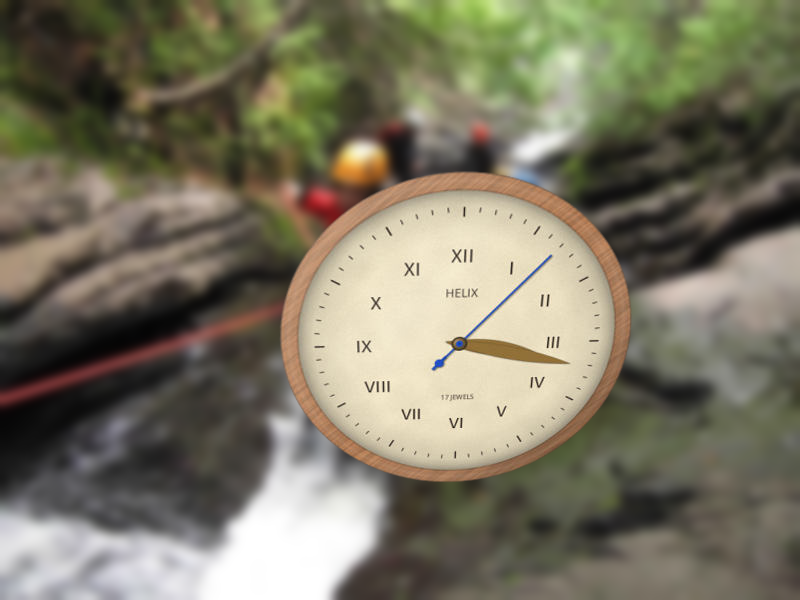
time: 3:17:07
